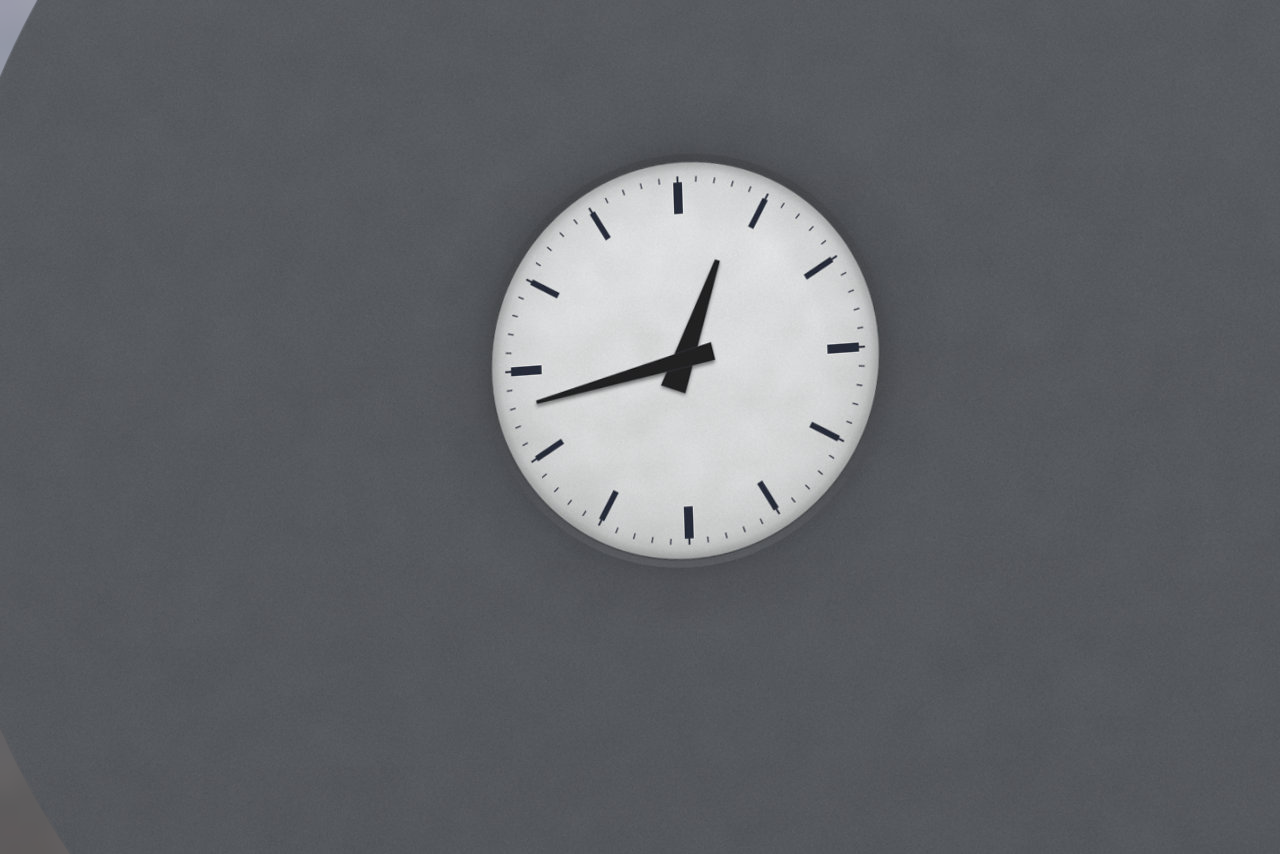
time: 12:43
